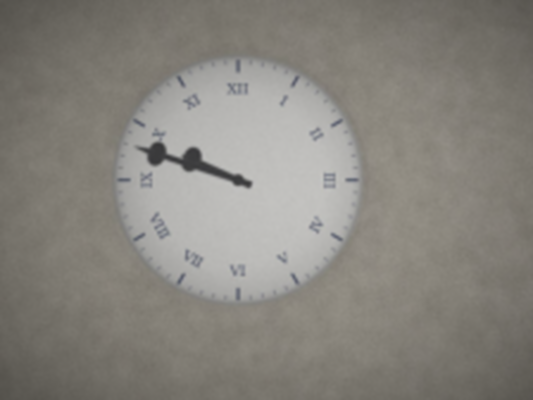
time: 9:48
